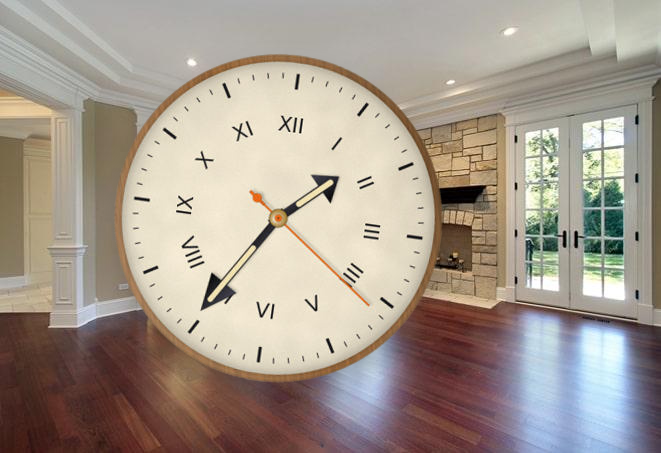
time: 1:35:21
